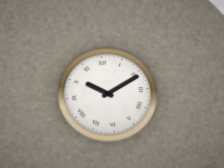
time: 10:11
